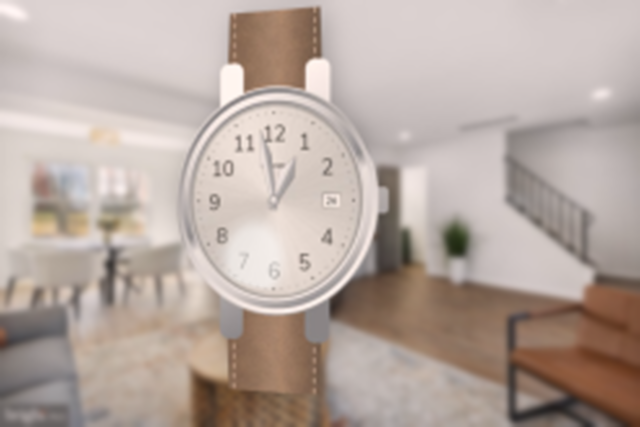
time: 12:58
